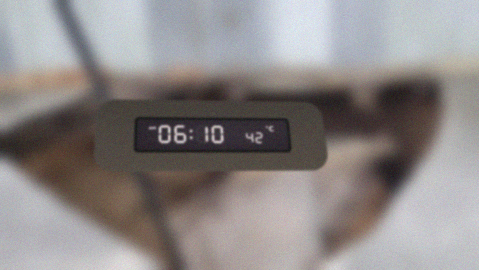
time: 6:10
